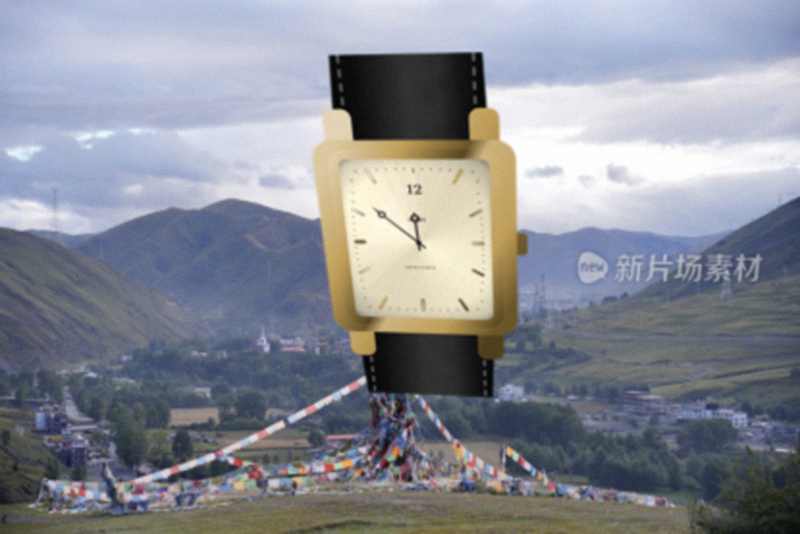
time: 11:52
